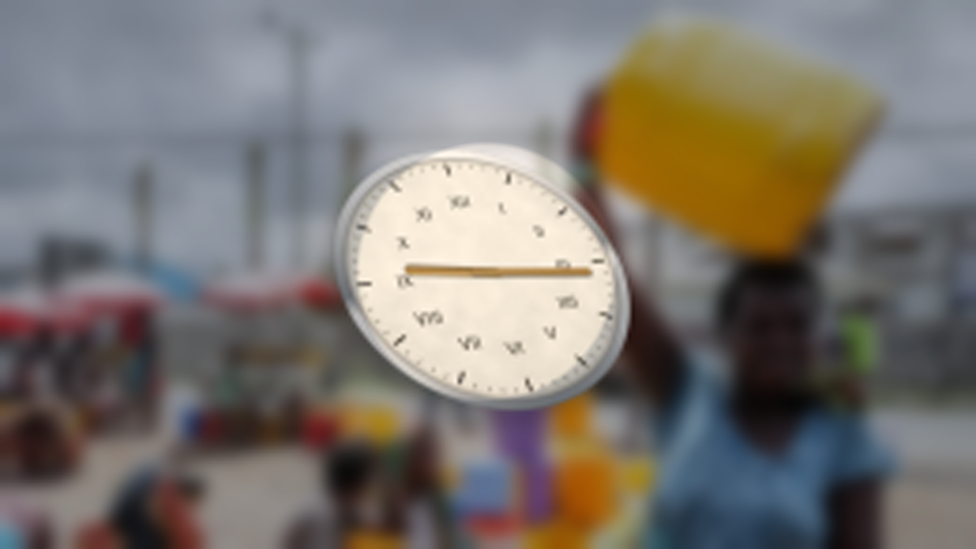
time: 9:16
